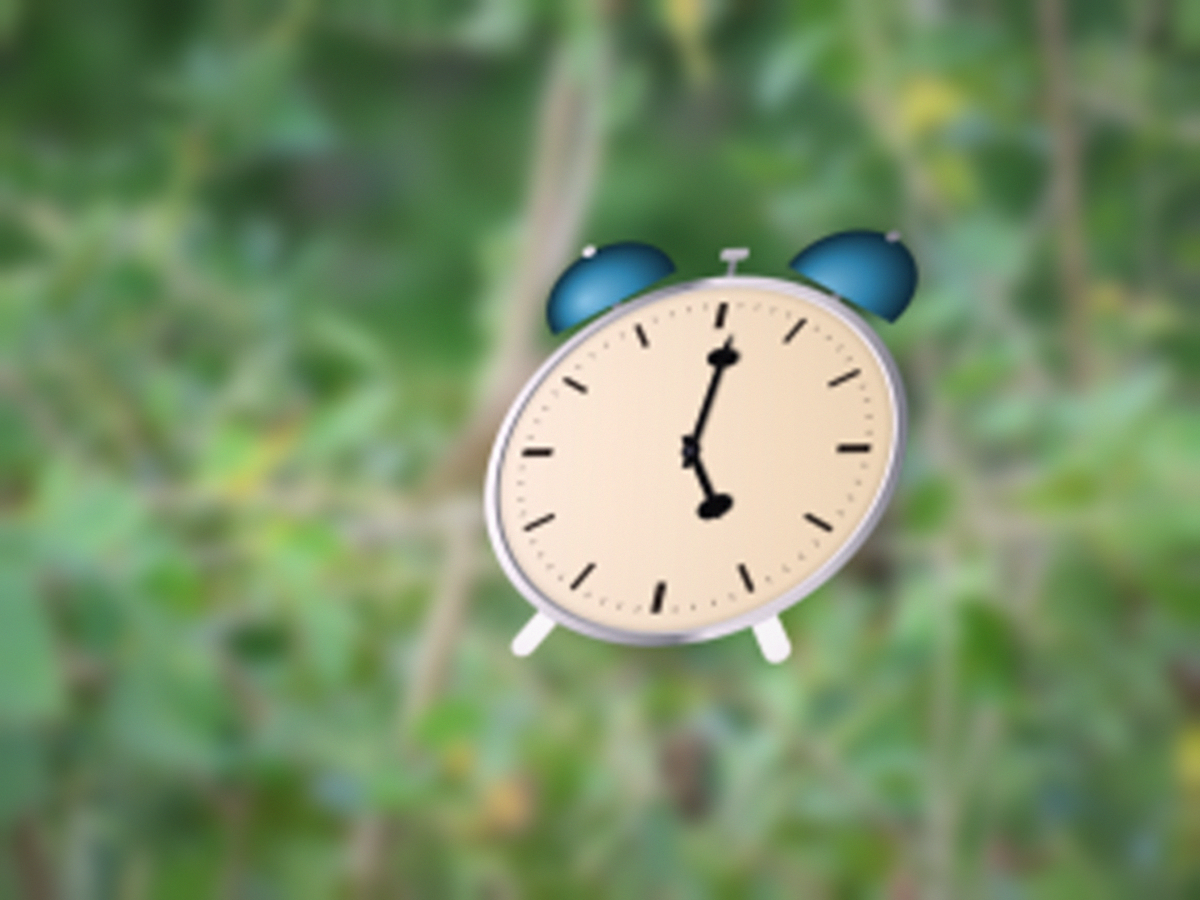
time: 5:01
